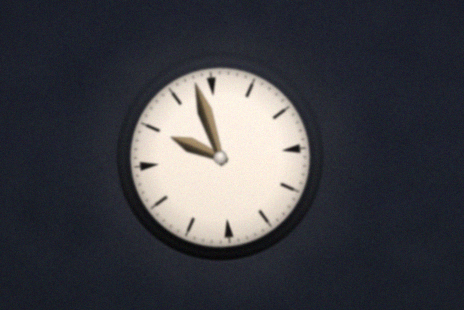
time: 9:58
